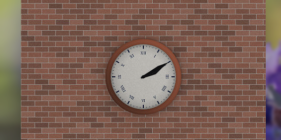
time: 2:10
